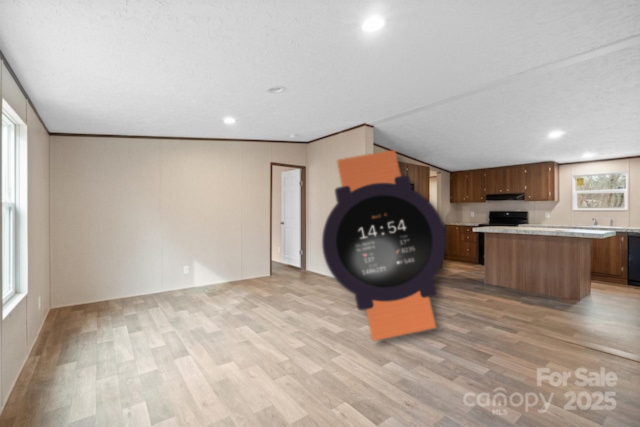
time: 14:54
